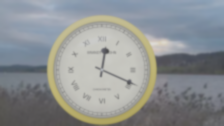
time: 12:19
